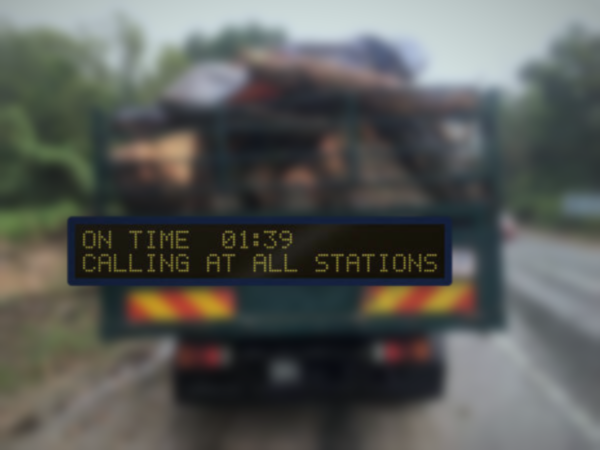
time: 1:39
